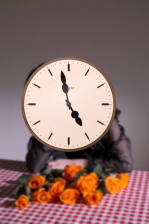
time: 4:58
